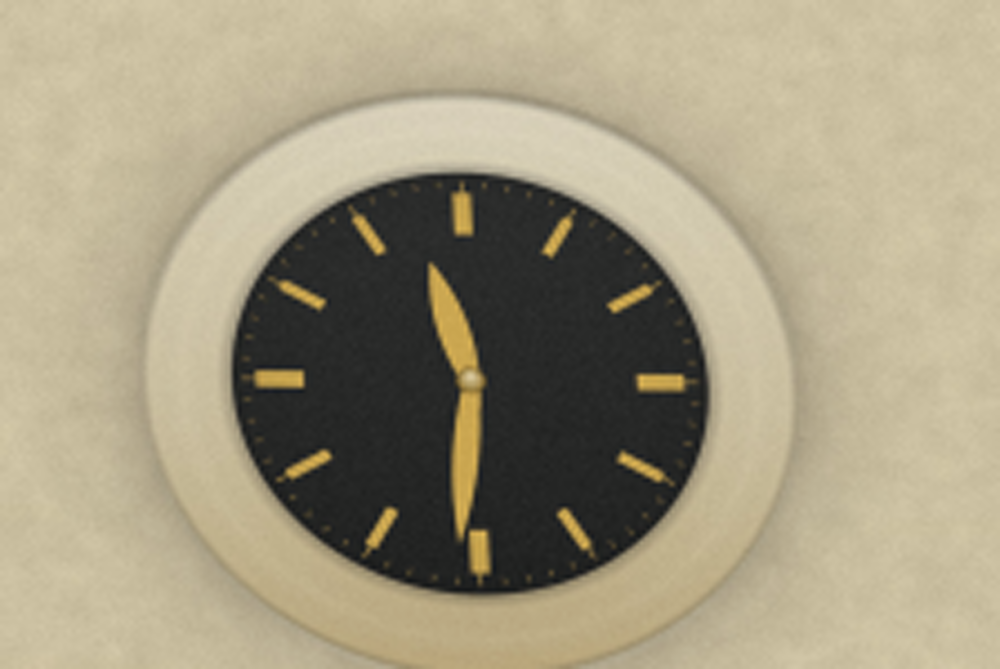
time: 11:31
